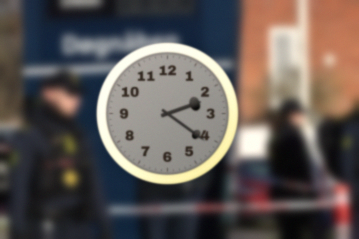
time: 2:21
